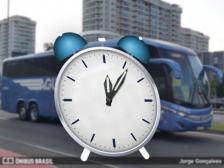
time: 12:06
